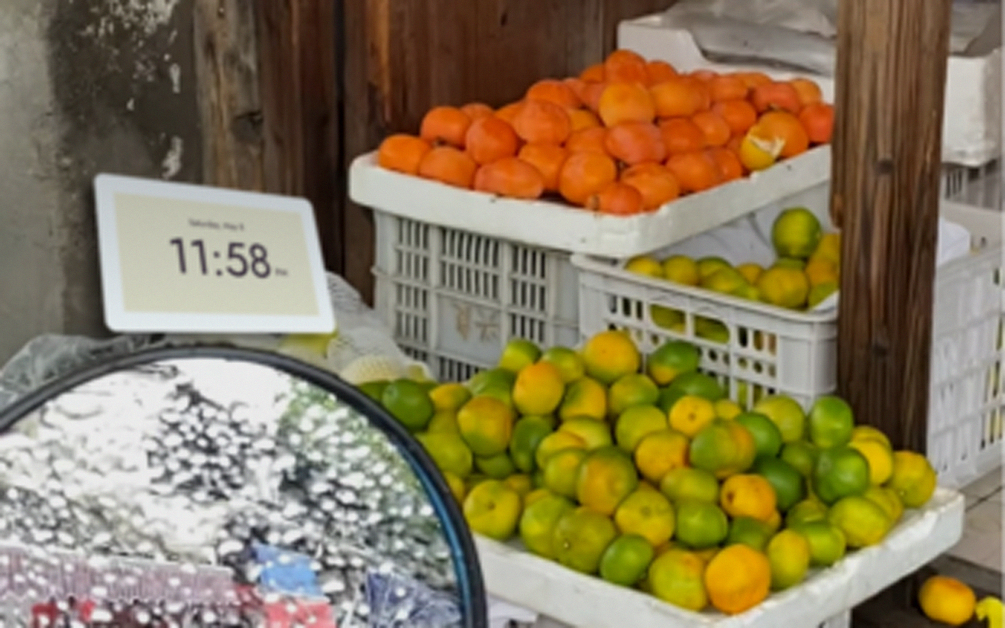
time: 11:58
